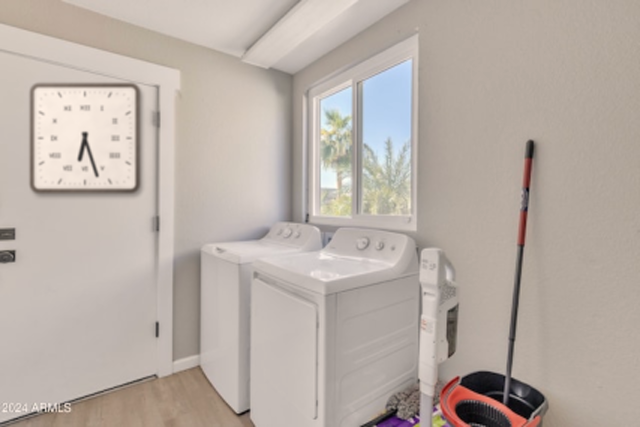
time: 6:27
